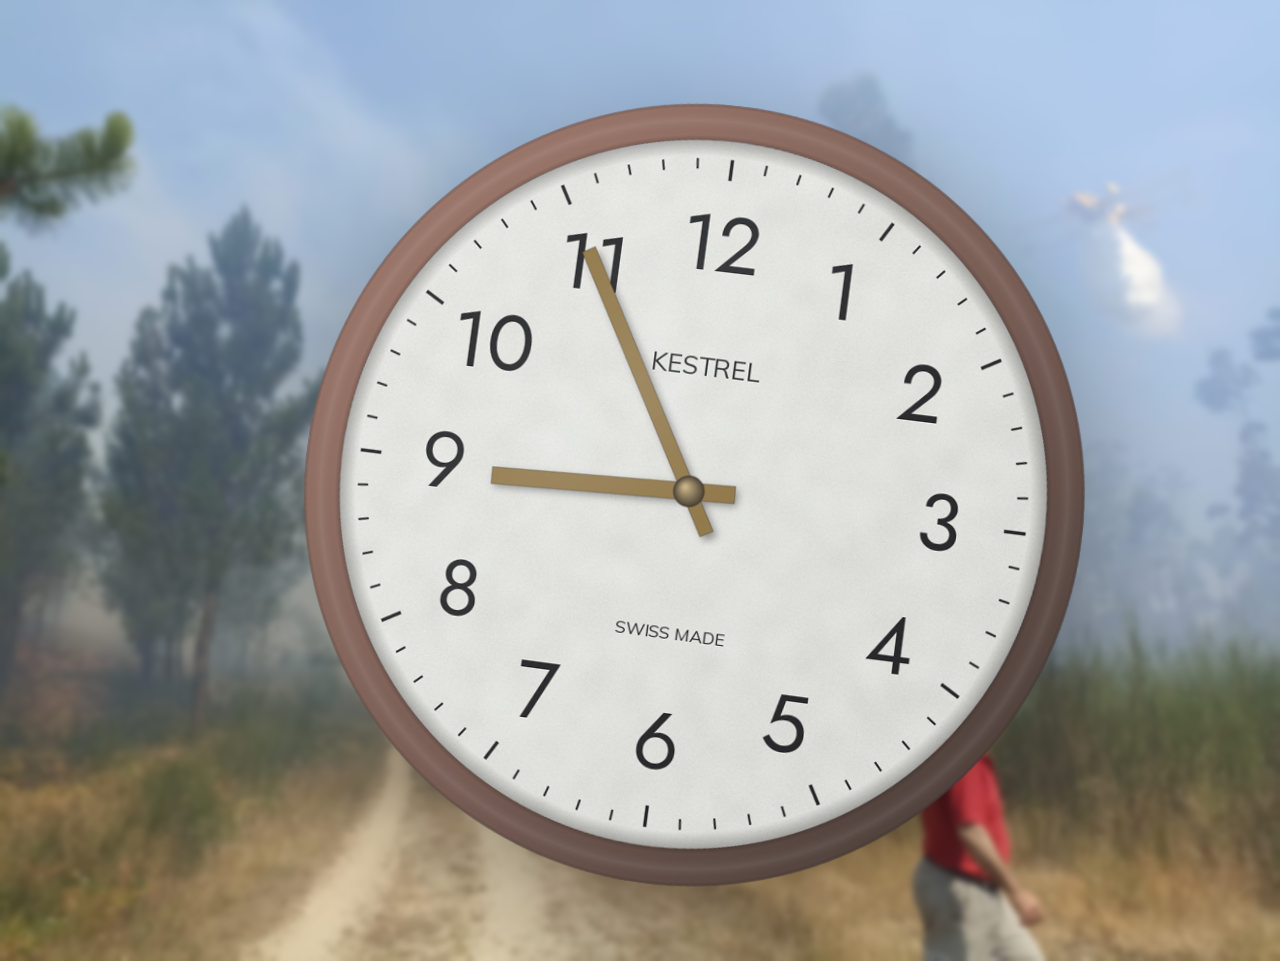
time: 8:55
